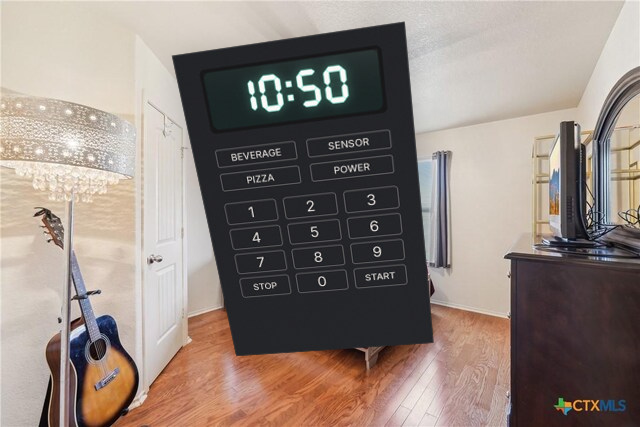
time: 10:50
